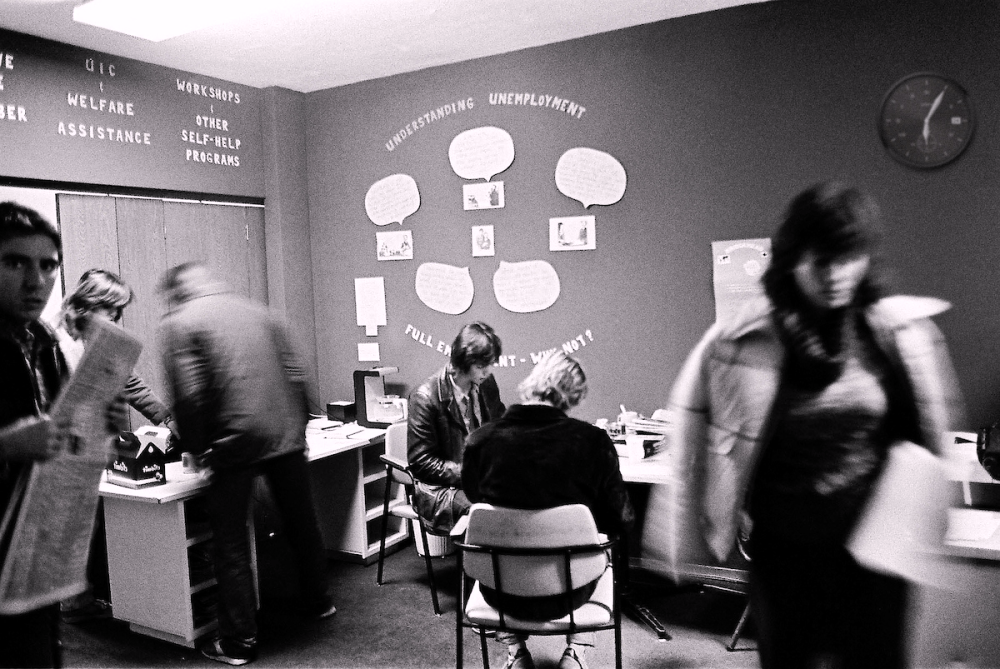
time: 6:05
